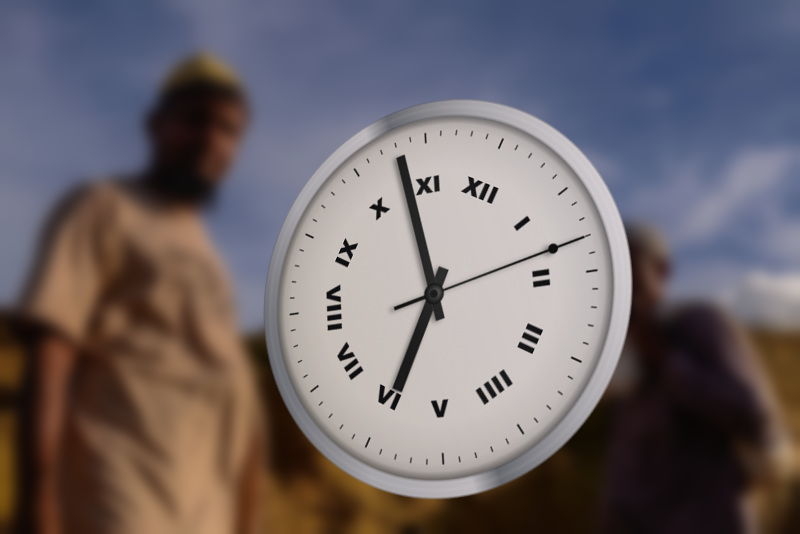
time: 5:53:08
